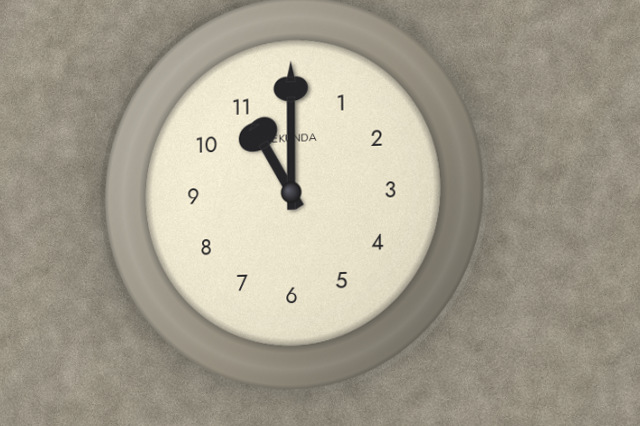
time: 11:00
